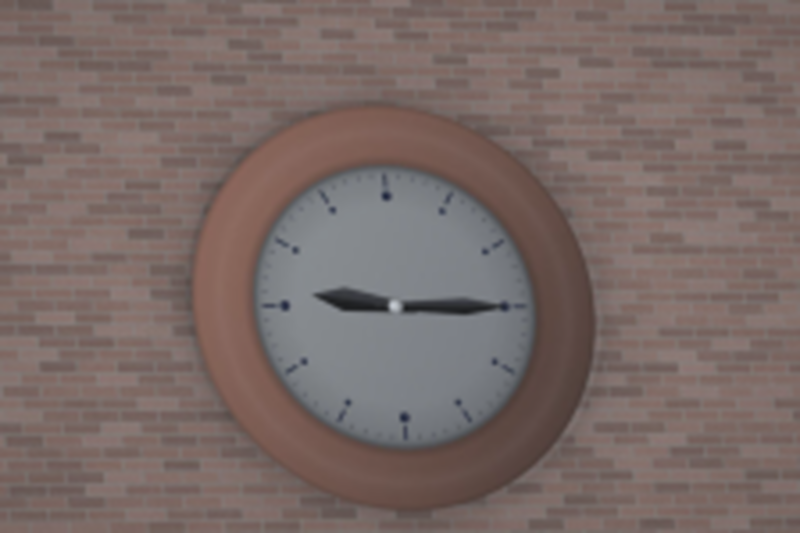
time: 9:15
